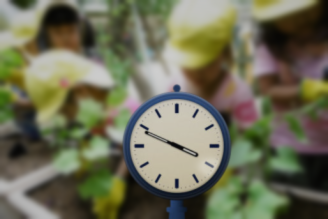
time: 3:49
